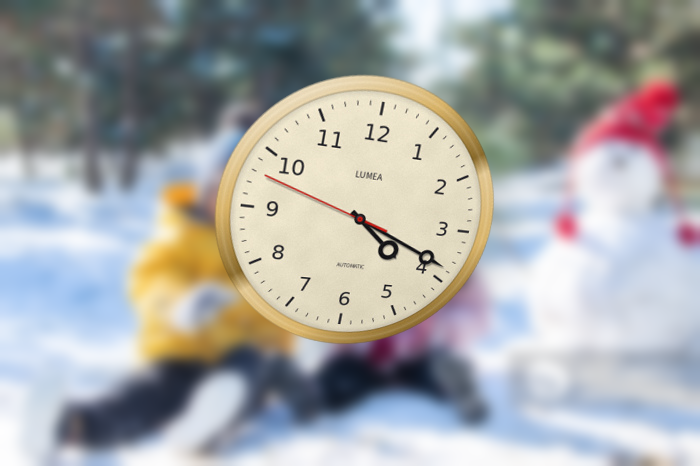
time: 4:18:48
